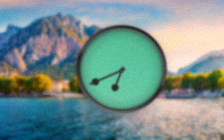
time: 6:41
